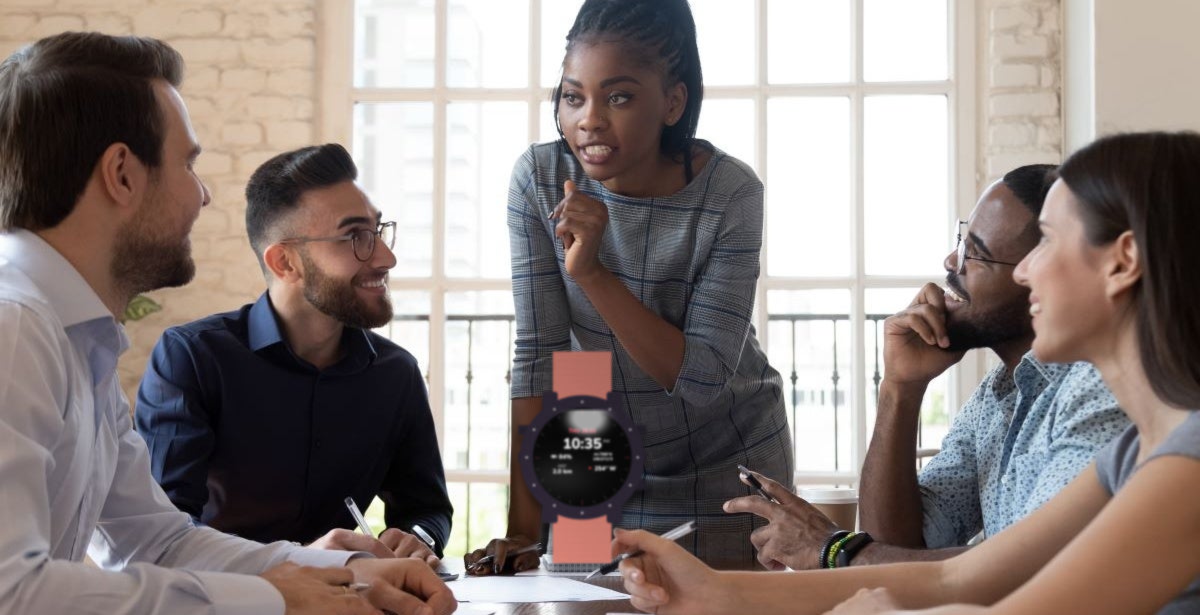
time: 10:35
